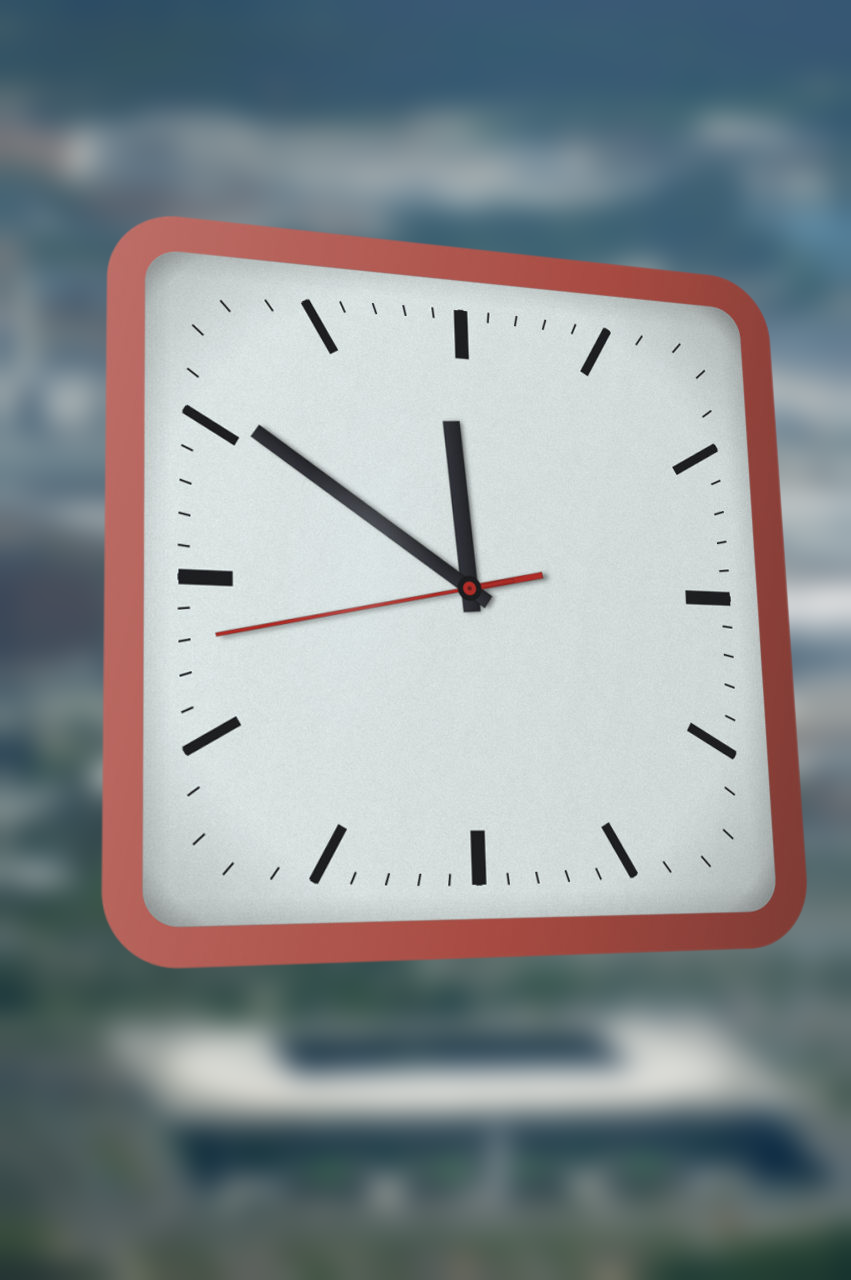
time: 11:50:43
